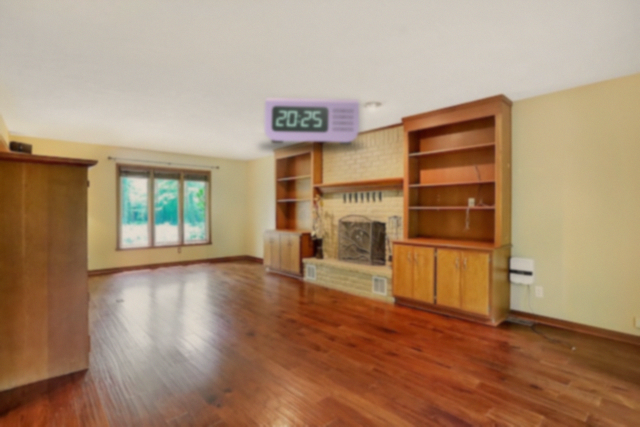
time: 20:25
